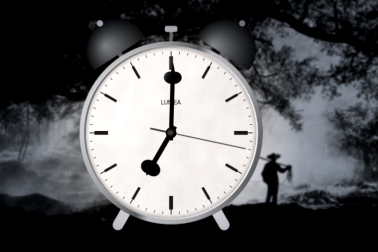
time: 7:00:17
